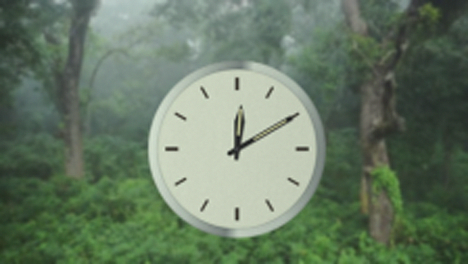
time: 12:10
